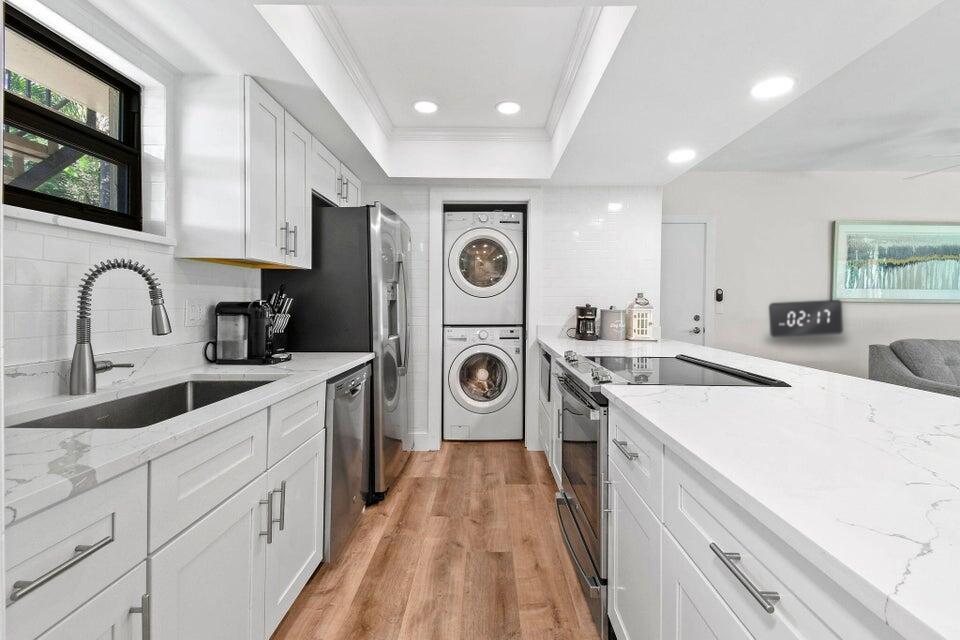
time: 2:17
